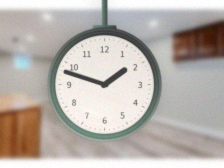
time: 1:48
